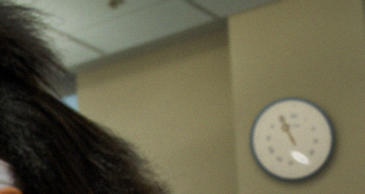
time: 10:55
